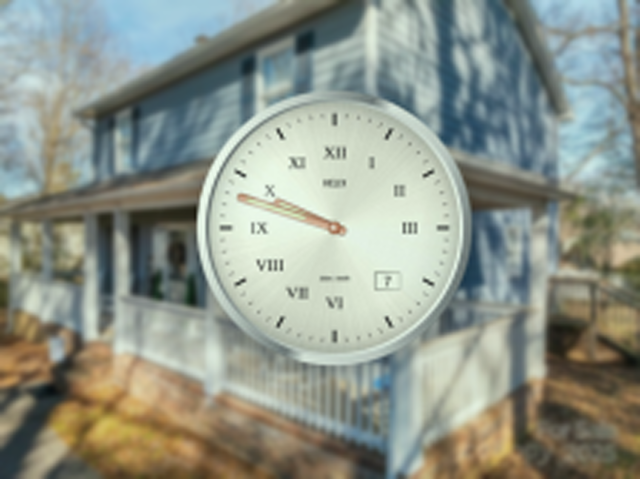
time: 9:48
